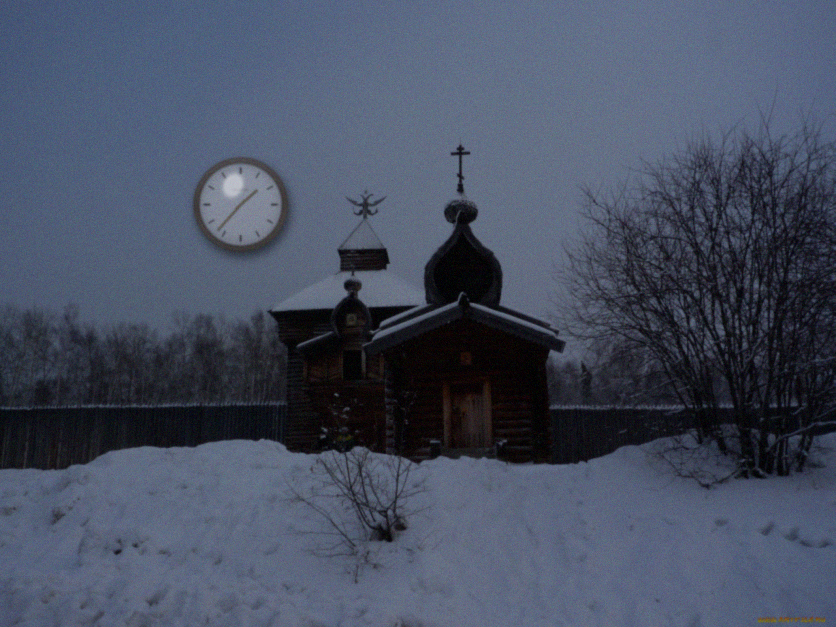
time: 1:37
